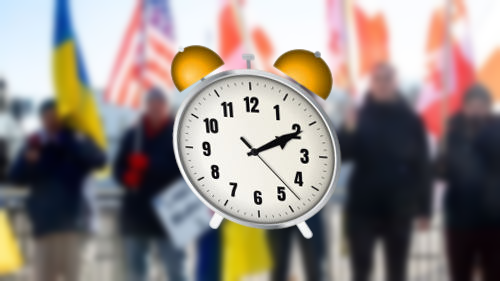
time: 2:10:23
